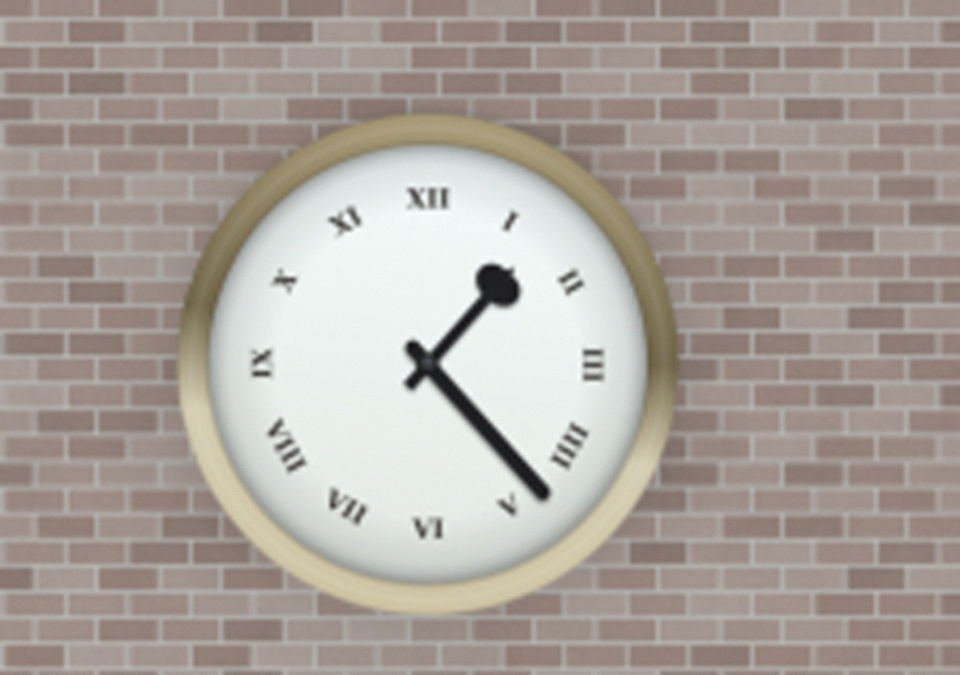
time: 1:23
